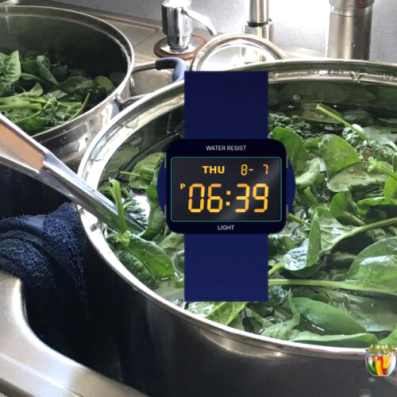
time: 6:39
